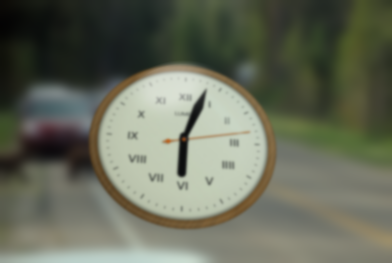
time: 6:03:13
